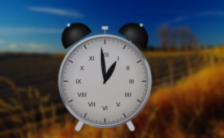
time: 12:59
